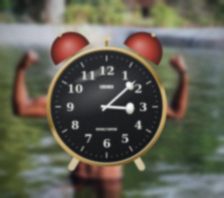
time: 3:08
